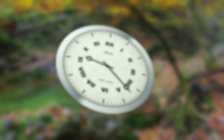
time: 9:22
